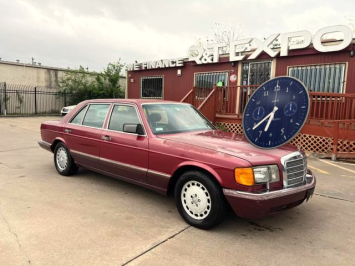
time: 6:39
